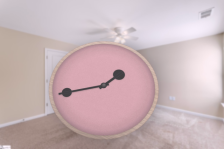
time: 1:43
